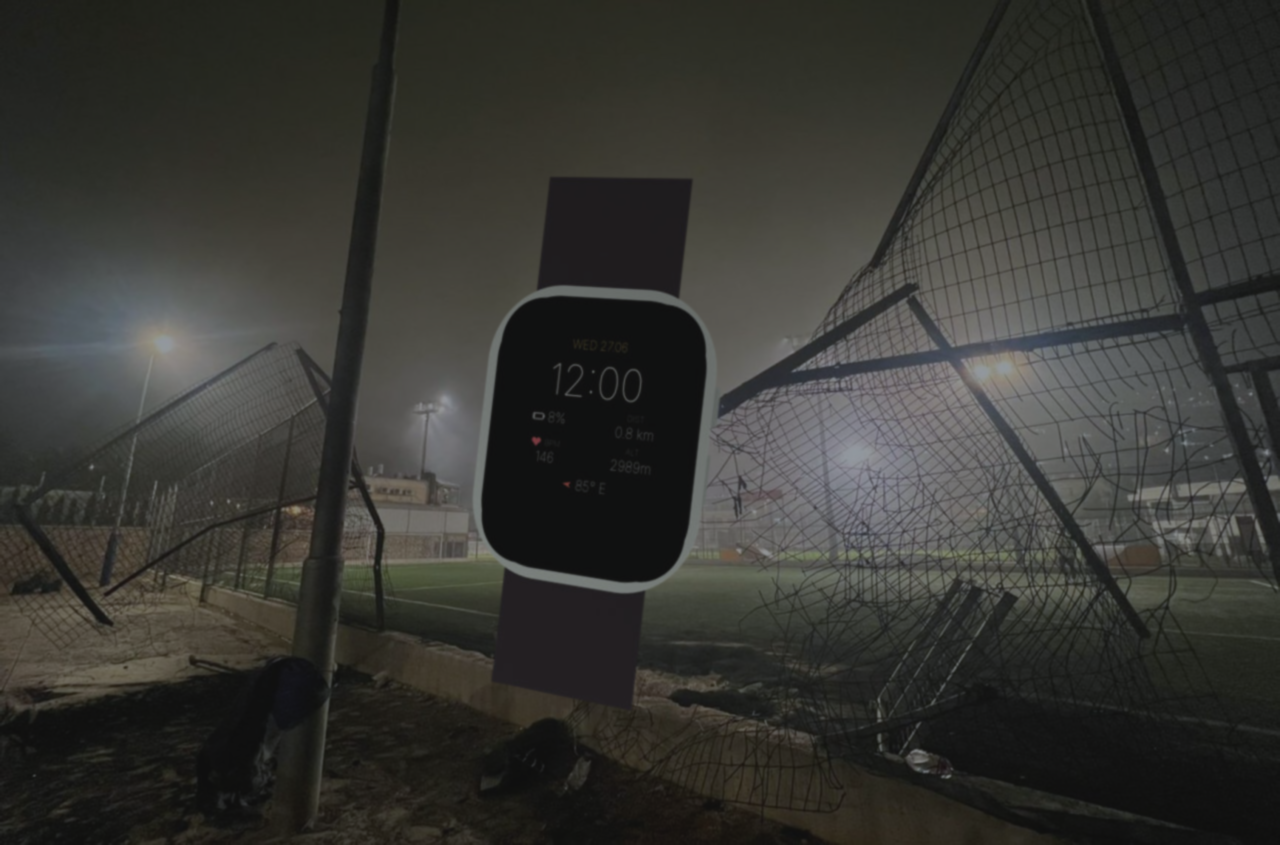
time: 12:00
